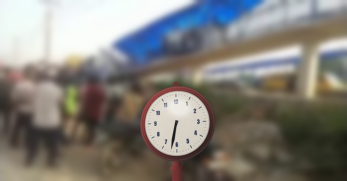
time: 6:32
